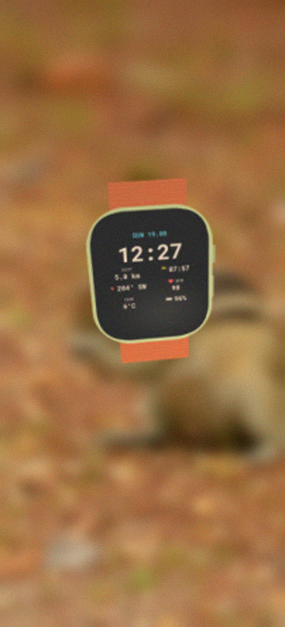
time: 12:27
